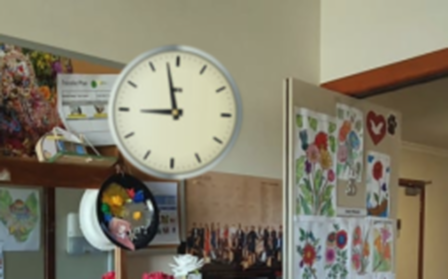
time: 8:58
